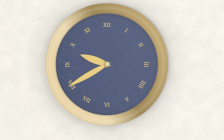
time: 9:40
